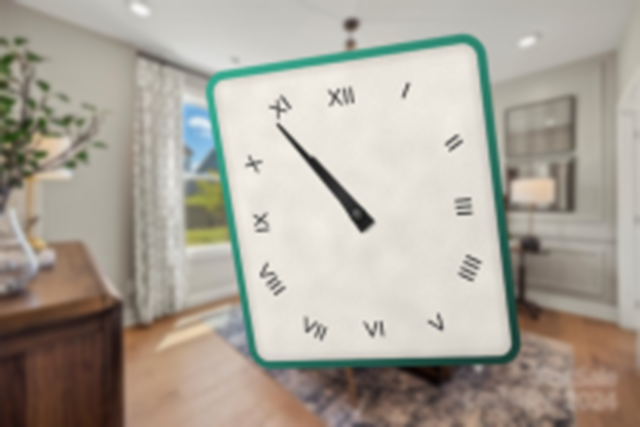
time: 10:54
